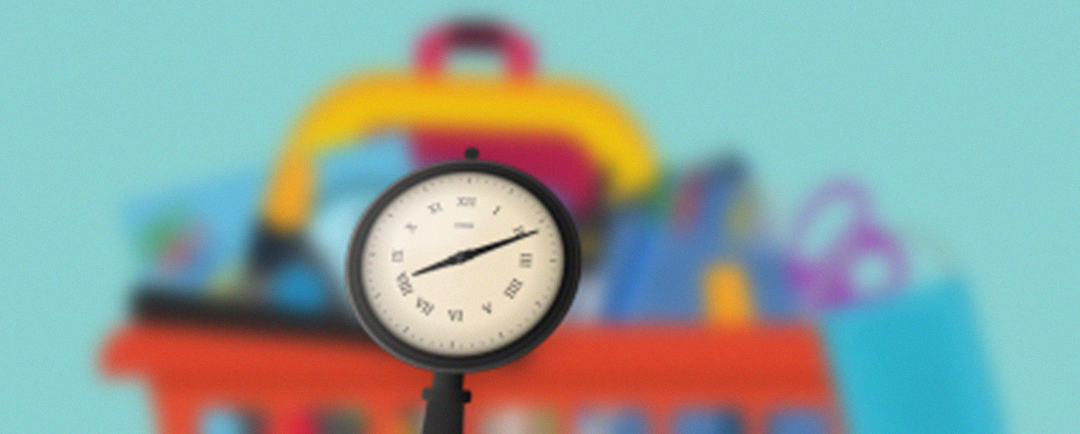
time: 8:11
